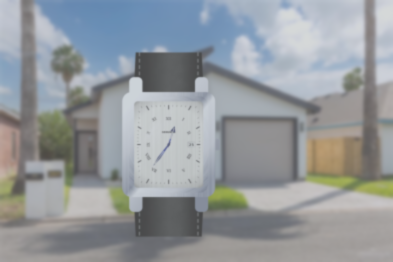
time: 12:36
